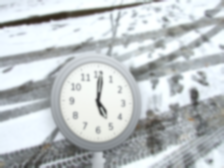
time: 5:01
